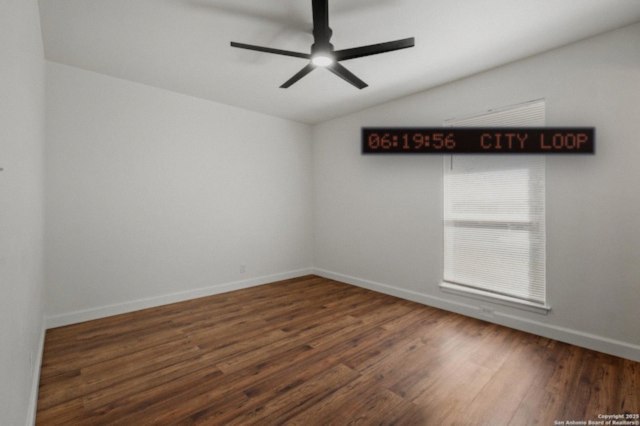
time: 6:19:56
